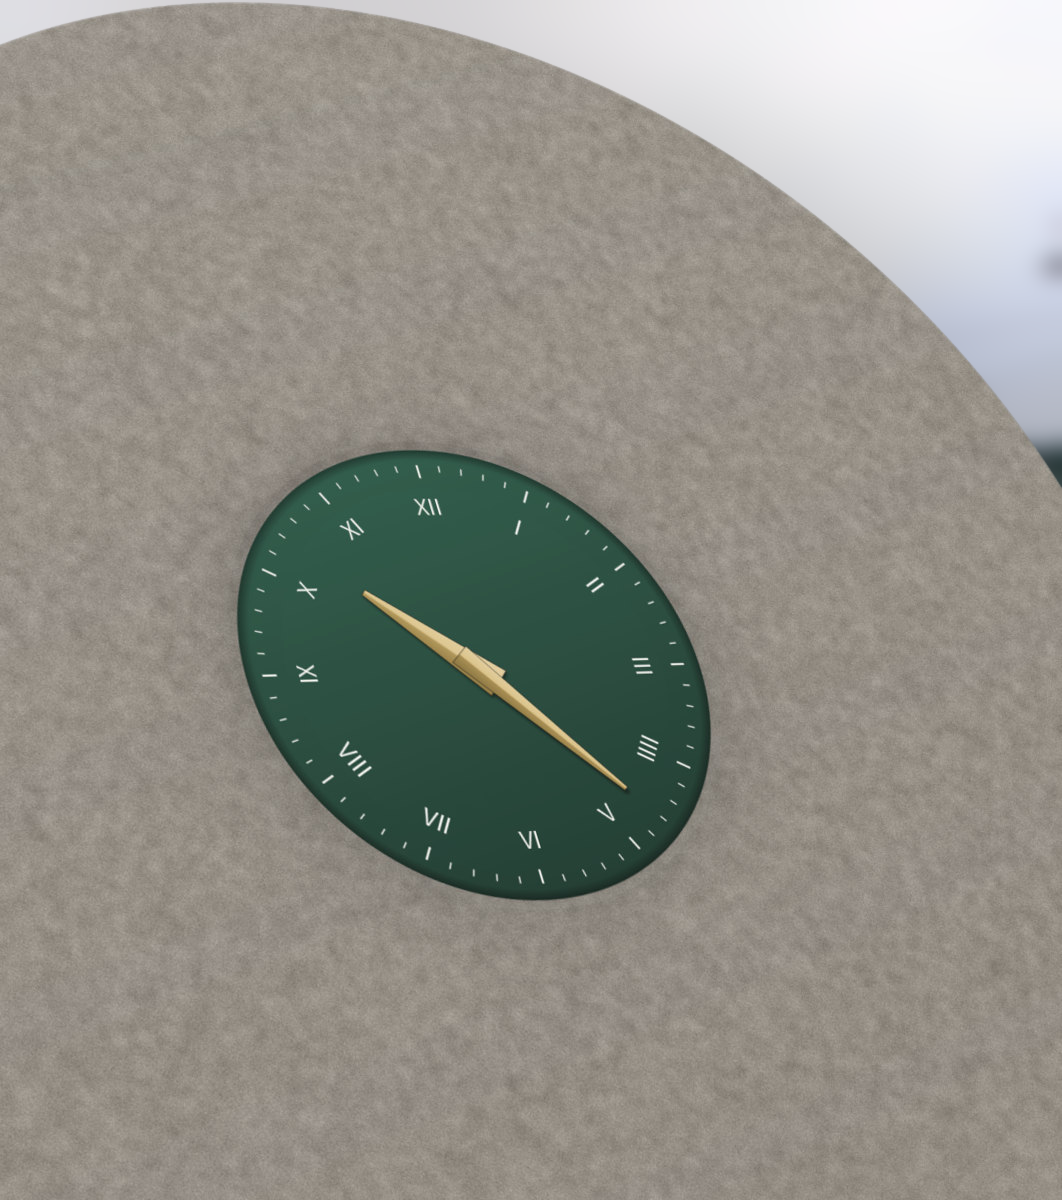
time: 10:23
